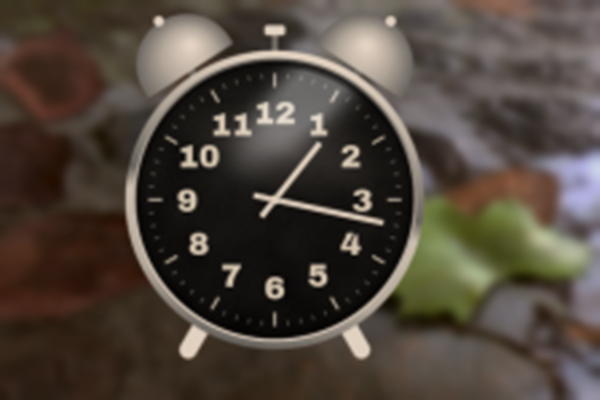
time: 1:17
